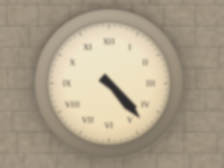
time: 4:23
